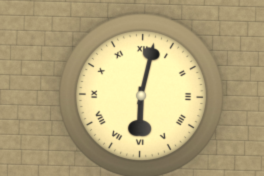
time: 6:02
